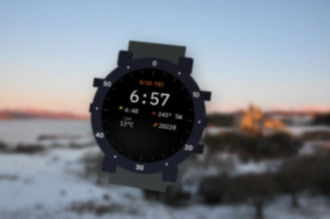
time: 6:57
